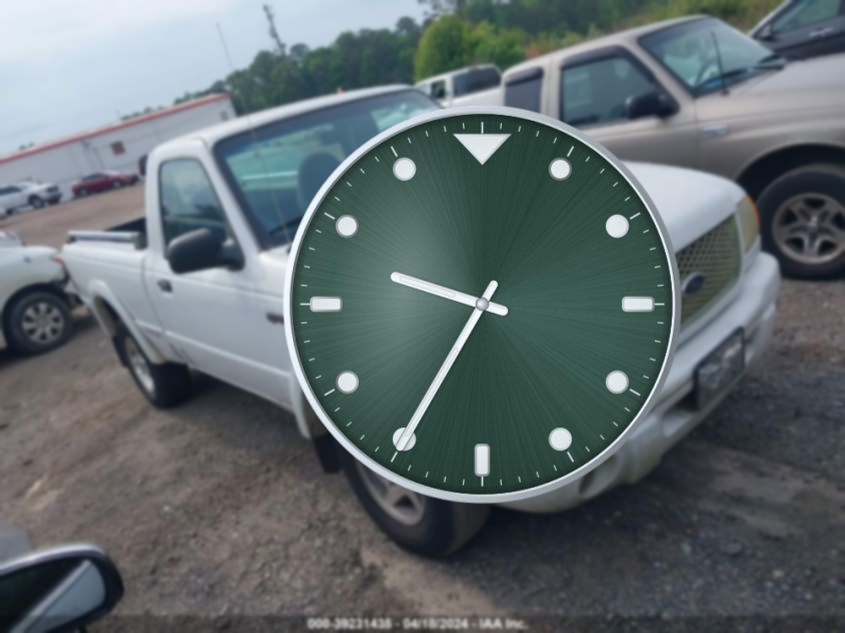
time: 9:35
